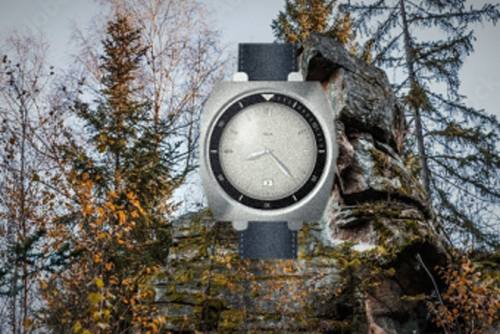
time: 8:23
